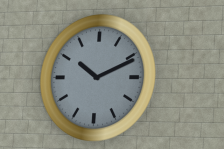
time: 10:11
